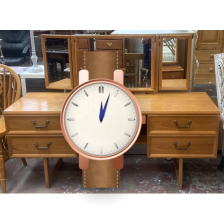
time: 12:03
